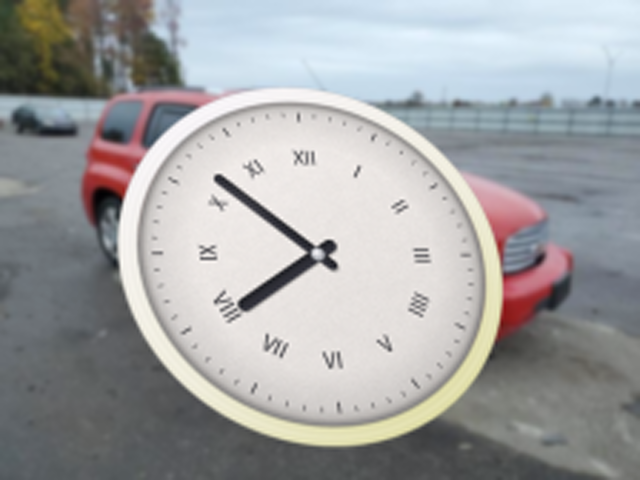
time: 7:52
